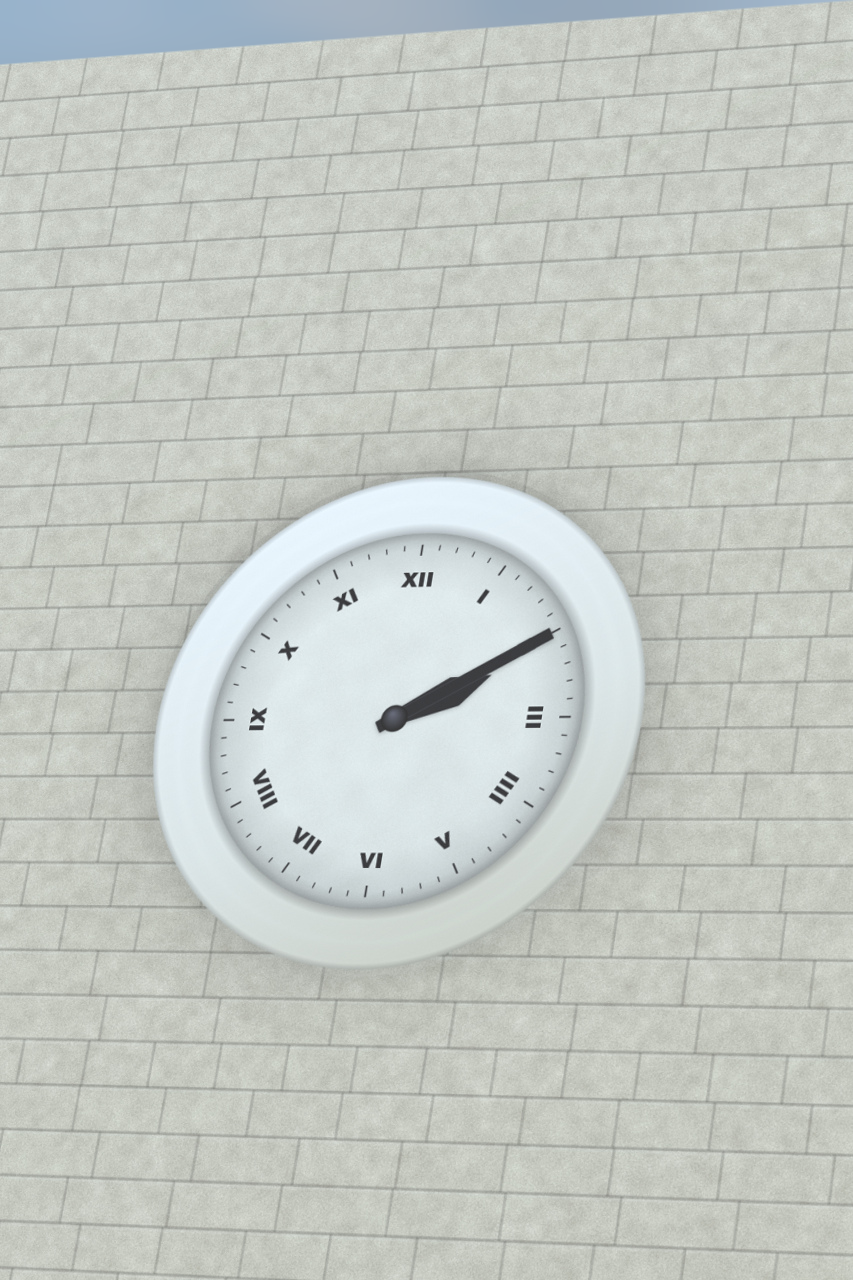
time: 2:10
